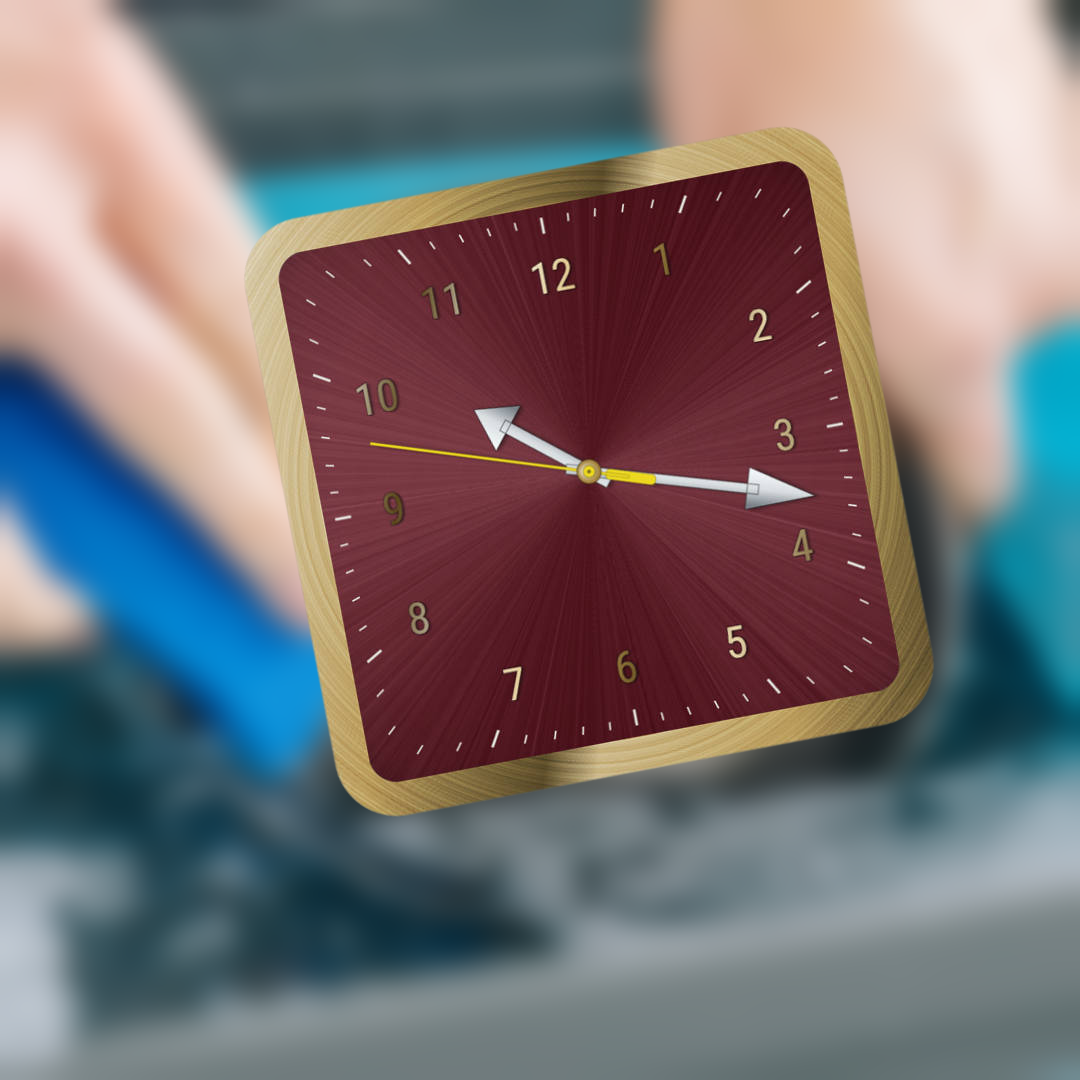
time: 10:17:48
